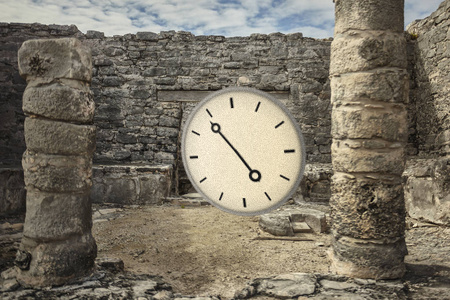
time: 4:54
